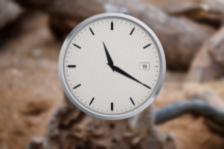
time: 11:20
